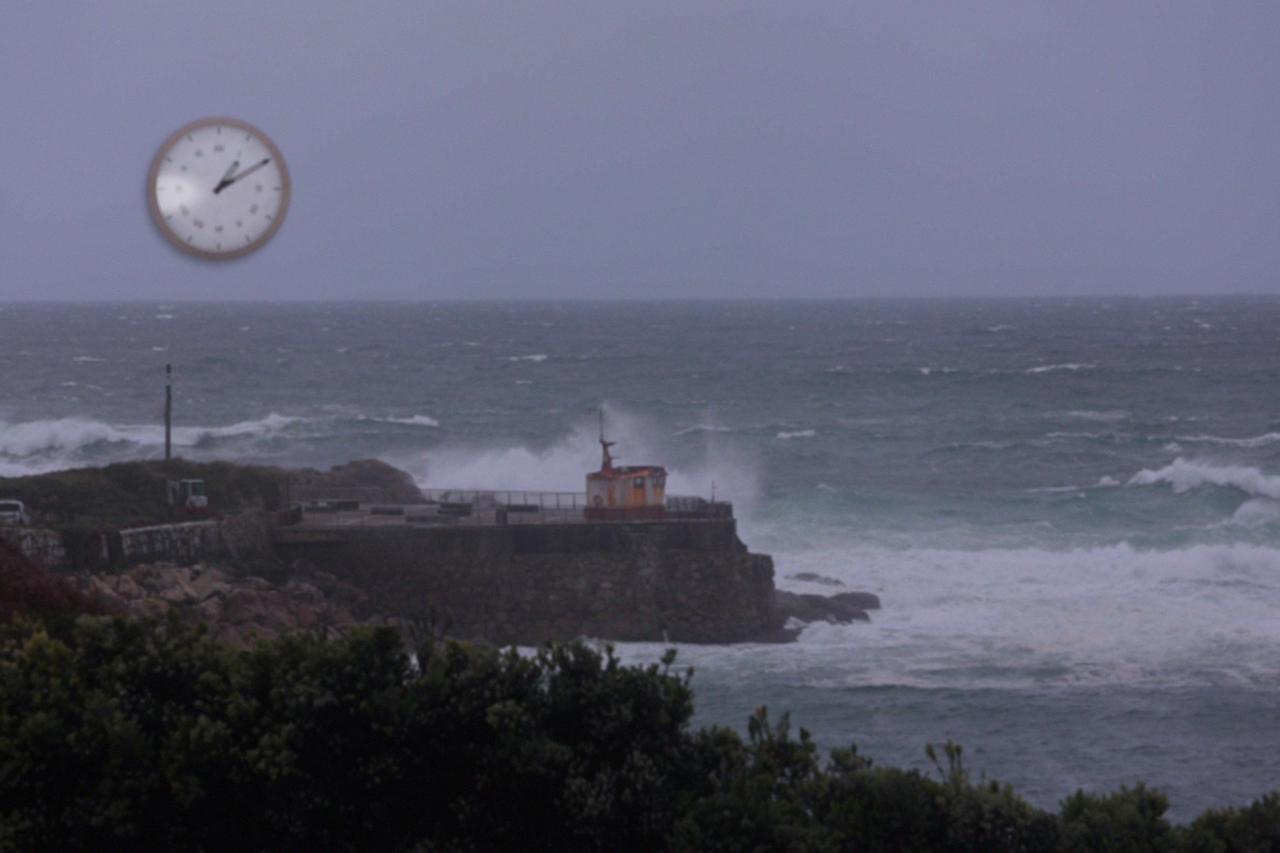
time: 1:10
